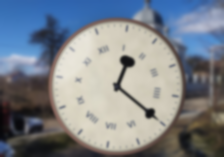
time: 1:25
